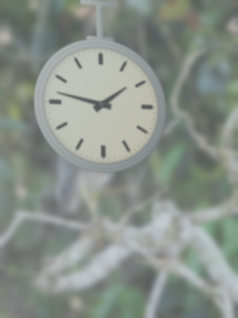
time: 1:47
